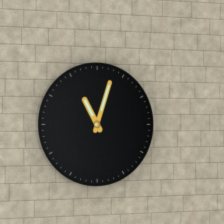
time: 11:03
